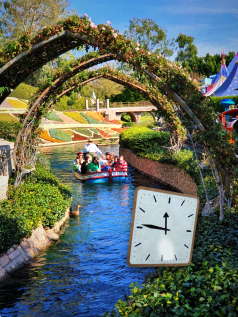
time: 11:46
